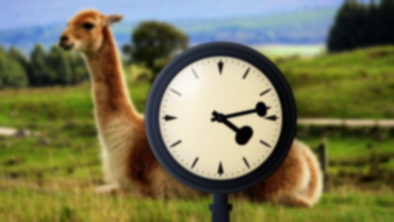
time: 4:13
